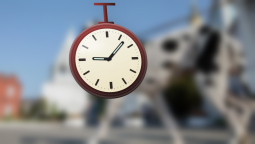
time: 9:07
